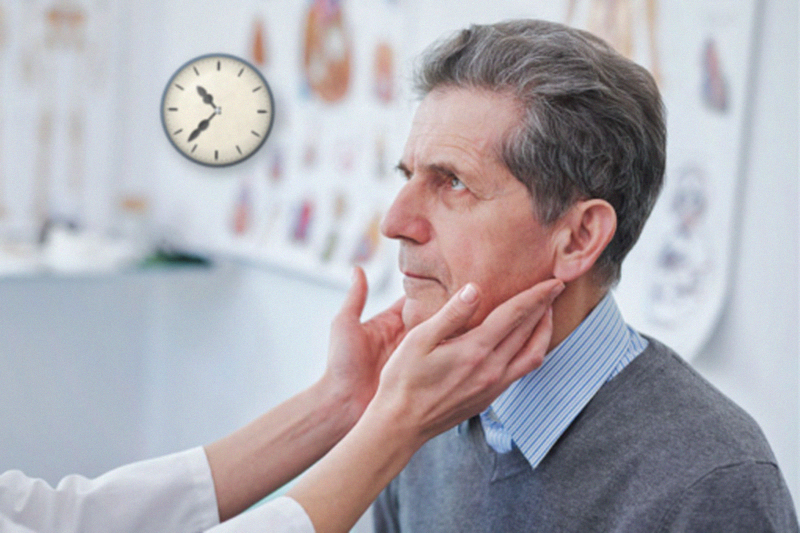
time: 10:37
